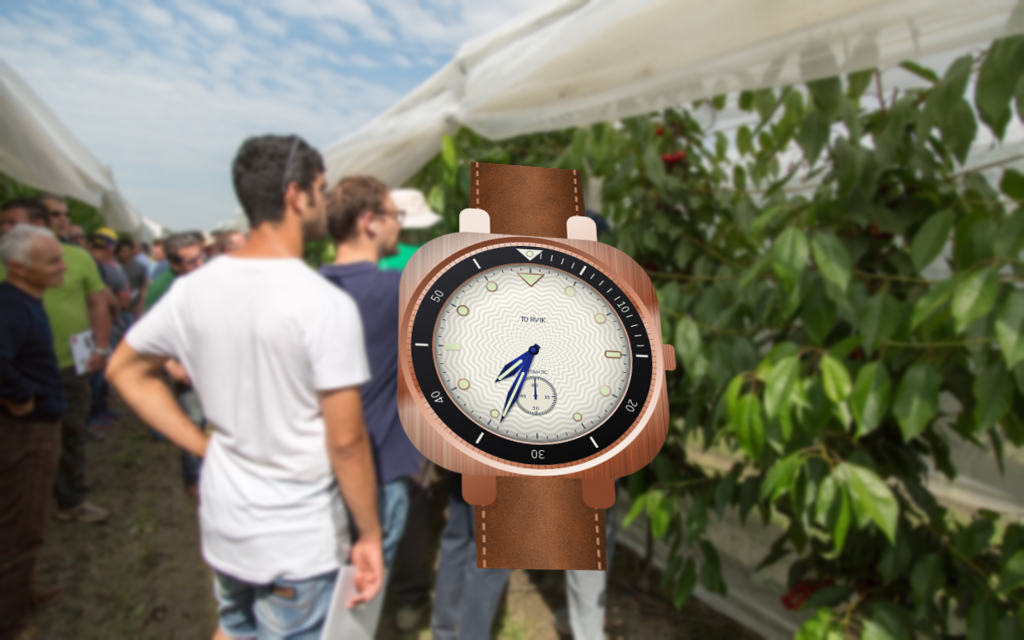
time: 7:34
